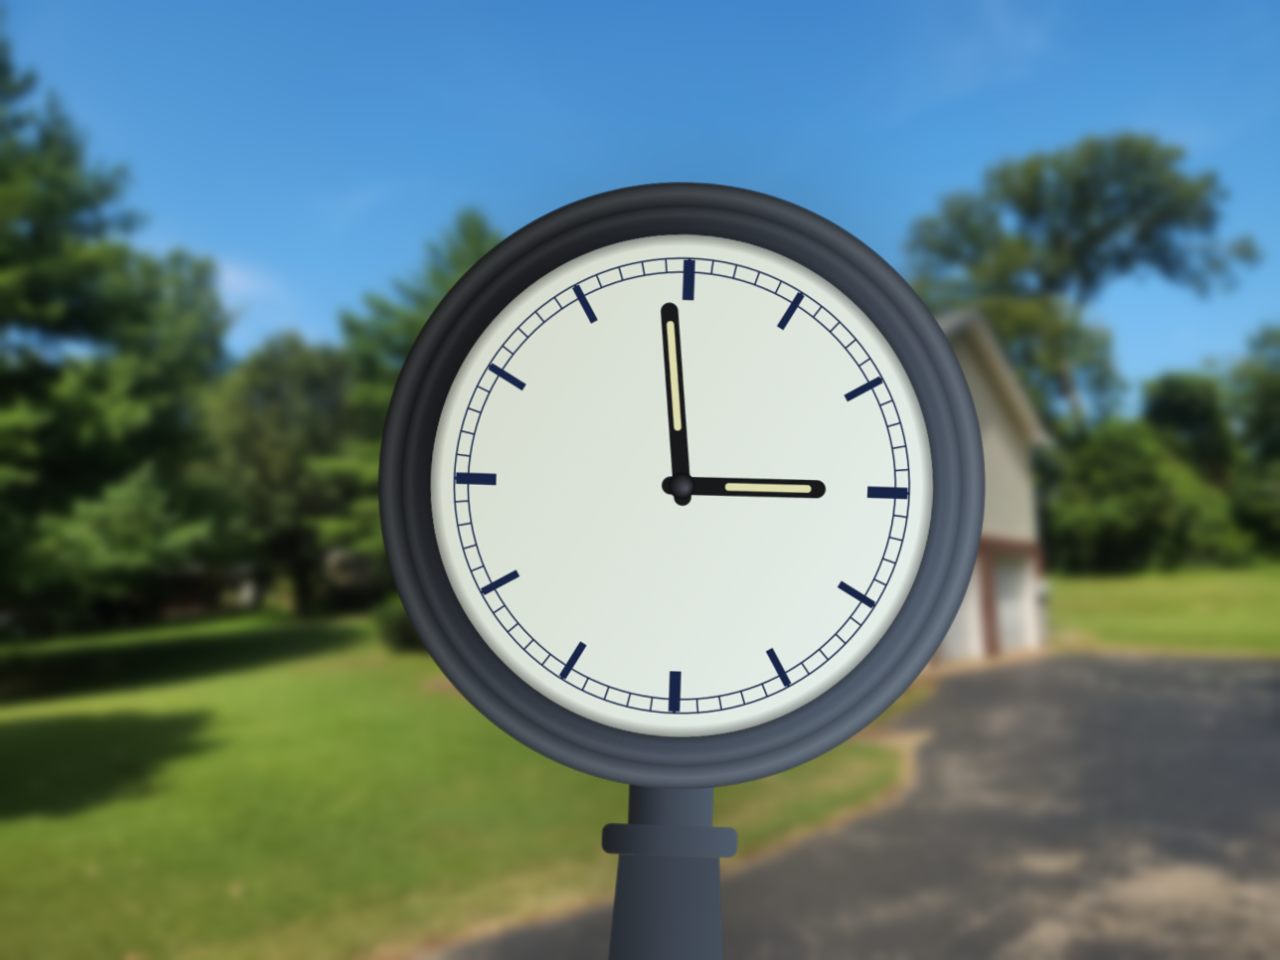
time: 2:59
